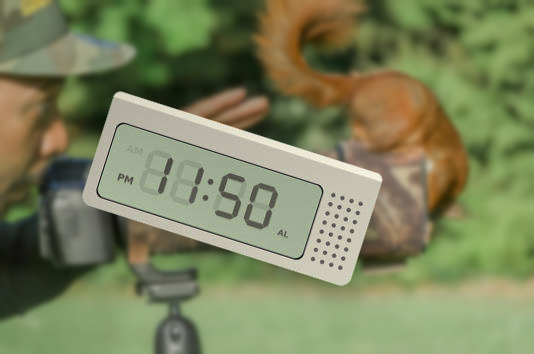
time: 11:50
